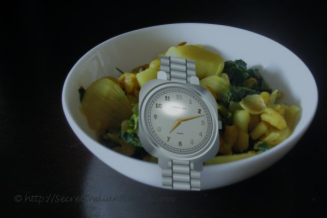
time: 7:12
